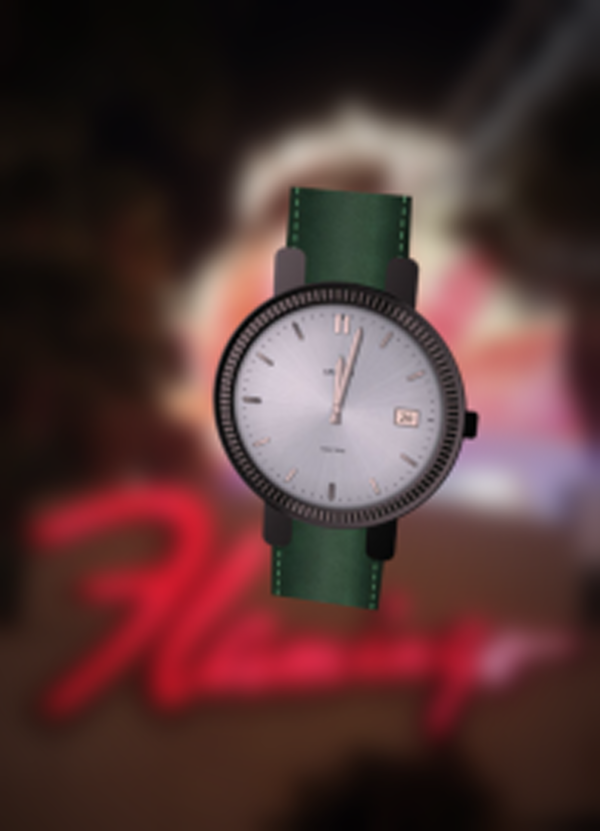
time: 12:02
